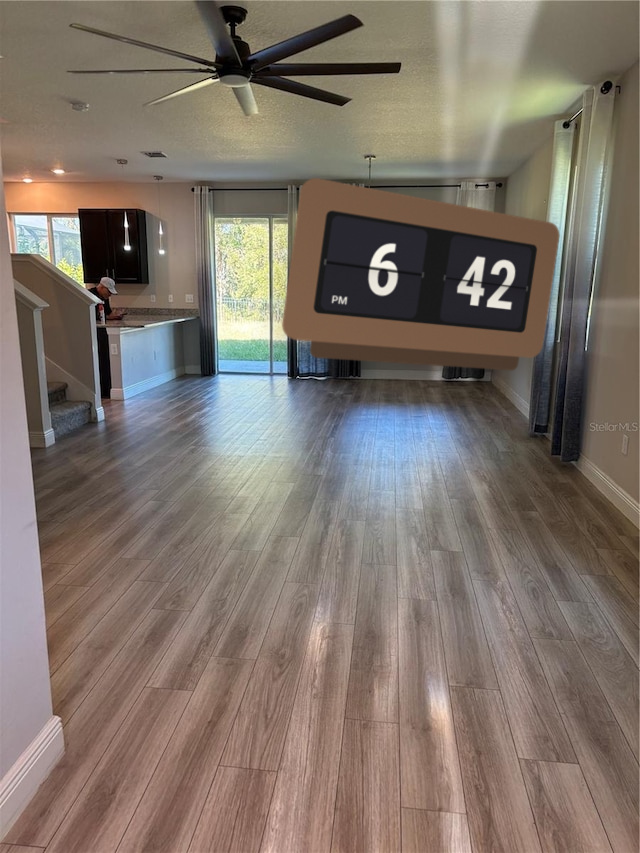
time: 6:42
